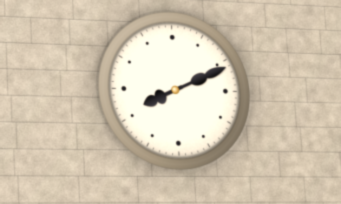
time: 8:11
